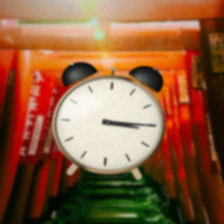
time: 3:15
